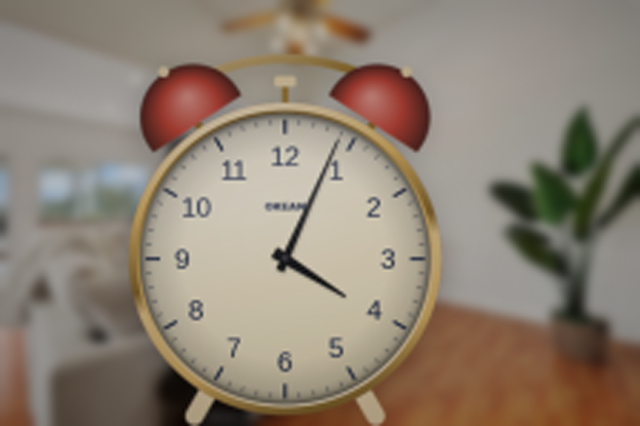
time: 4:04
